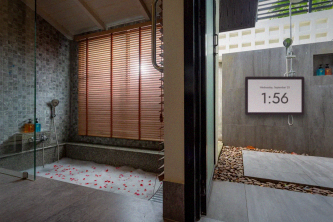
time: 1:56
